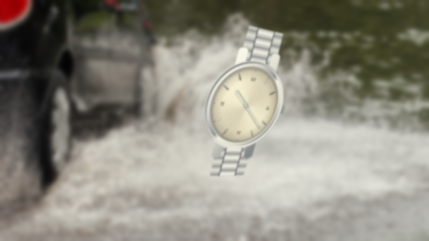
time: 10:22
